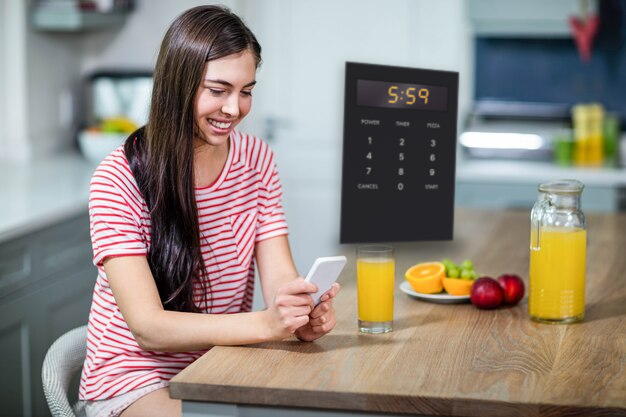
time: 5:59
